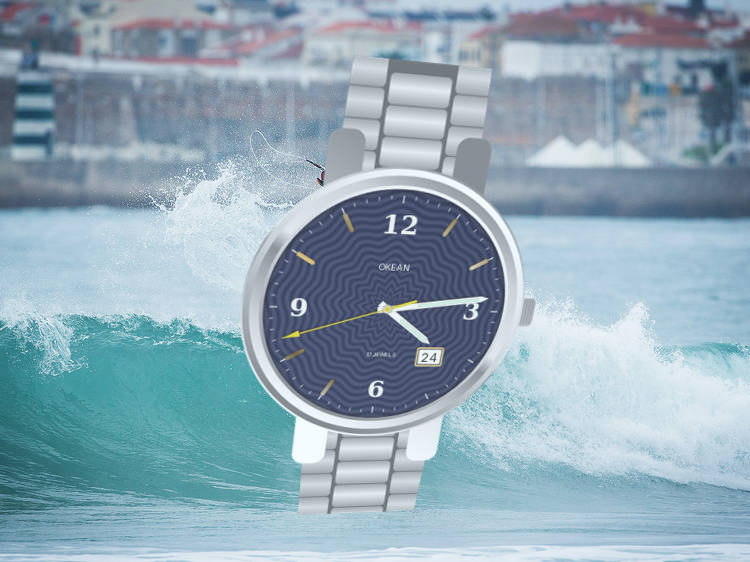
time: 4:13:42
